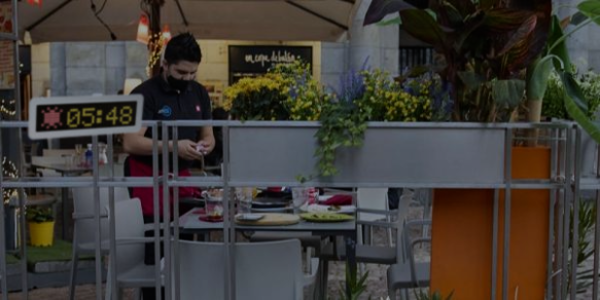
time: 5:48
